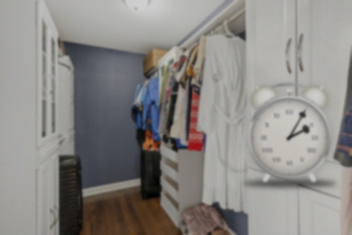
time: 2:05
